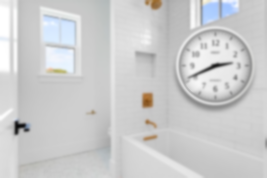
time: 2:41
